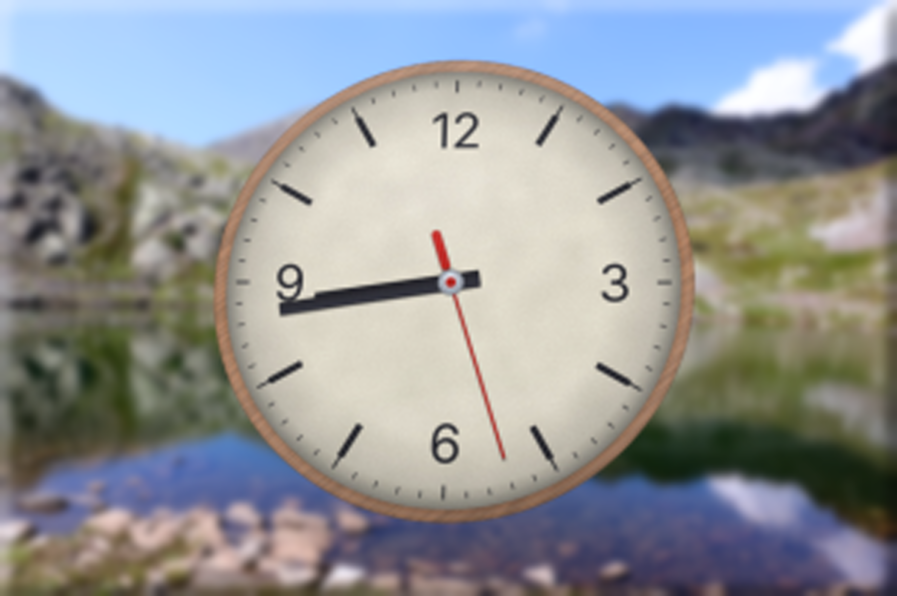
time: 8:43:27
